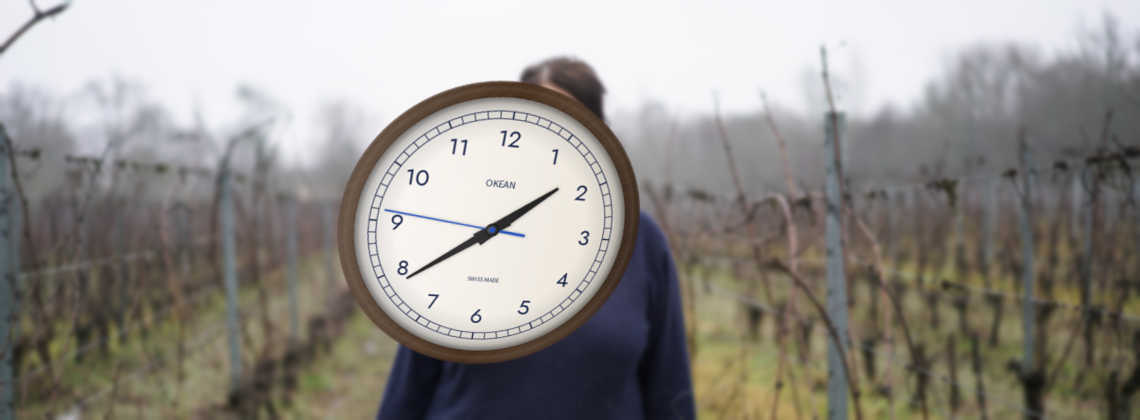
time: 1:38:46
